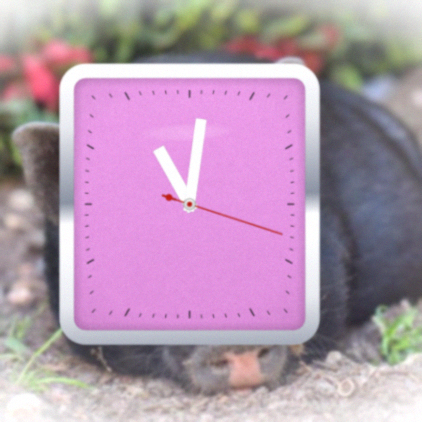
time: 11:01:18
